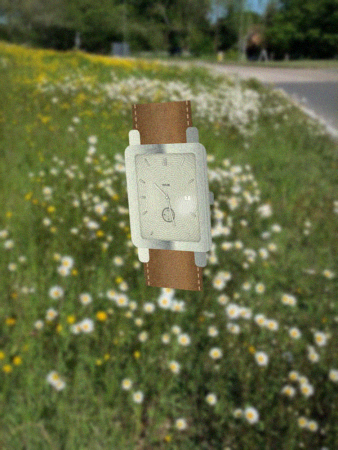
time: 10:28
